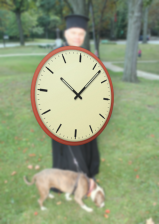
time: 10:07
